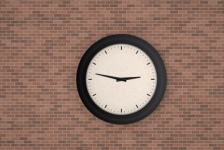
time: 2:47
